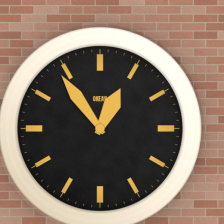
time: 12:54
